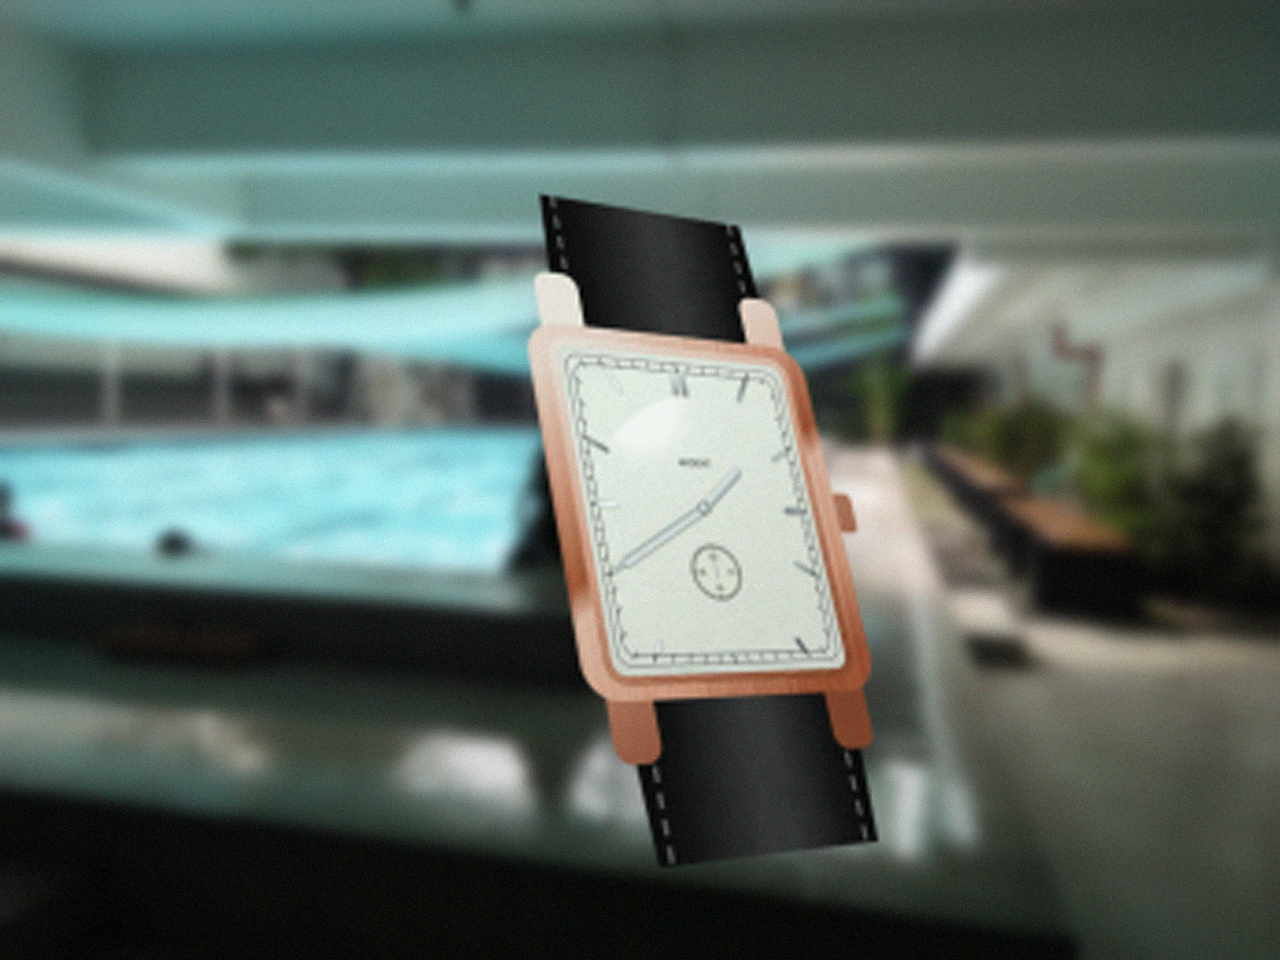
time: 1:40
